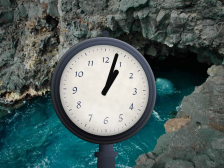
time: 1:03
